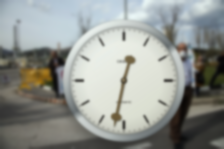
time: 12:32
